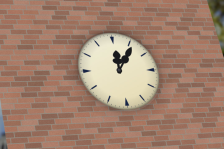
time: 12:06
